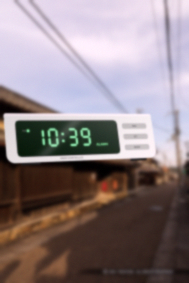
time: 10:39
